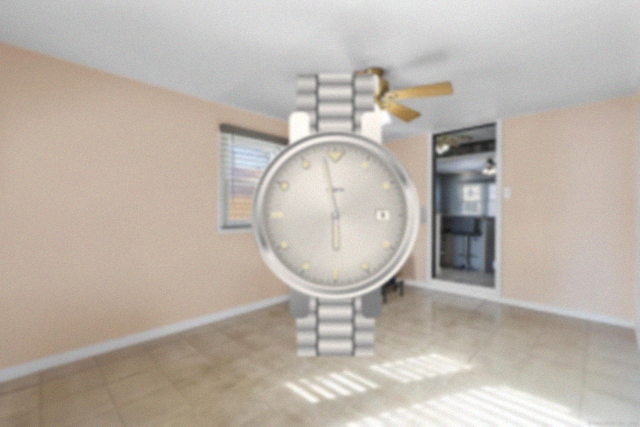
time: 5:58
